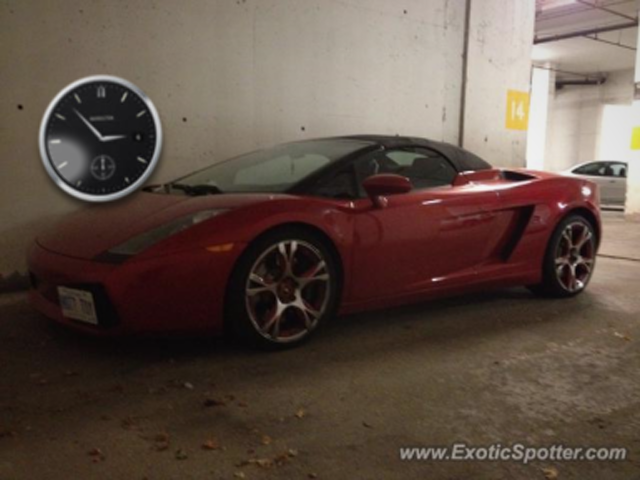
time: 2:53
